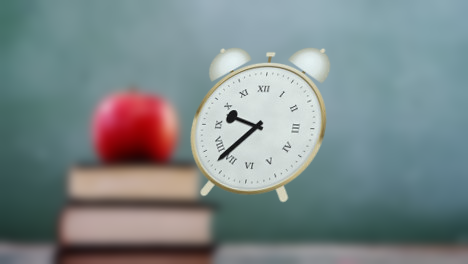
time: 9:37
